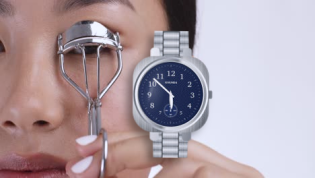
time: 5:52
